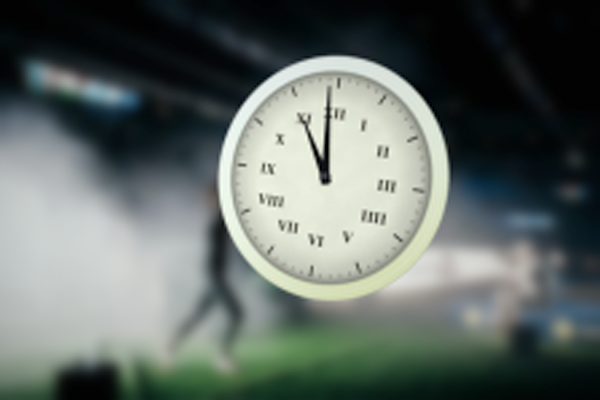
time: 10:59
